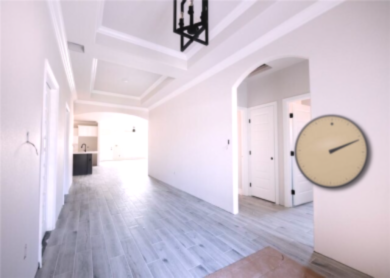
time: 2:11
